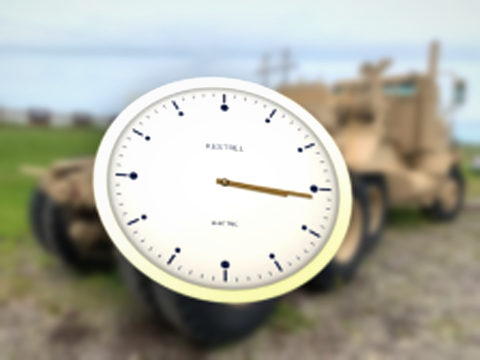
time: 3:16
